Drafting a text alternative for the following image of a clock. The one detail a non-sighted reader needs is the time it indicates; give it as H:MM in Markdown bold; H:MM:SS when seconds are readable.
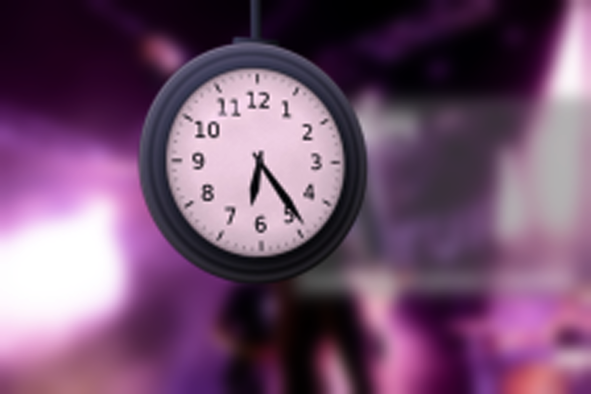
**6:24**
